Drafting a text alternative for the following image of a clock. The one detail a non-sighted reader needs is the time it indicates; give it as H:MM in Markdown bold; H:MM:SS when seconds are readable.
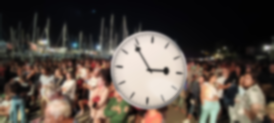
**2:54**
